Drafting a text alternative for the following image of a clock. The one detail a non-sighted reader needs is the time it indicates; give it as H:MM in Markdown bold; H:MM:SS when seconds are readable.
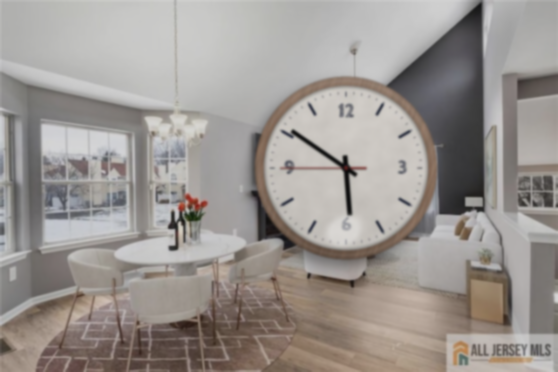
**5:50:45**
